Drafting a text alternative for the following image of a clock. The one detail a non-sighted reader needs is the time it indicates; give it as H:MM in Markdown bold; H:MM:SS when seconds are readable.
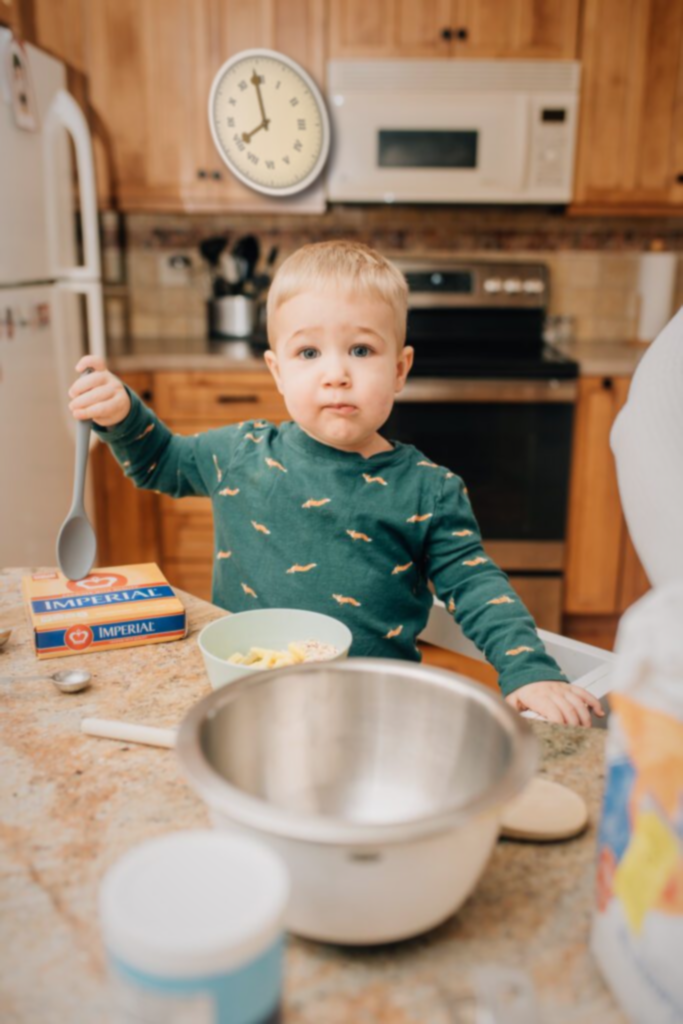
**7:59**
